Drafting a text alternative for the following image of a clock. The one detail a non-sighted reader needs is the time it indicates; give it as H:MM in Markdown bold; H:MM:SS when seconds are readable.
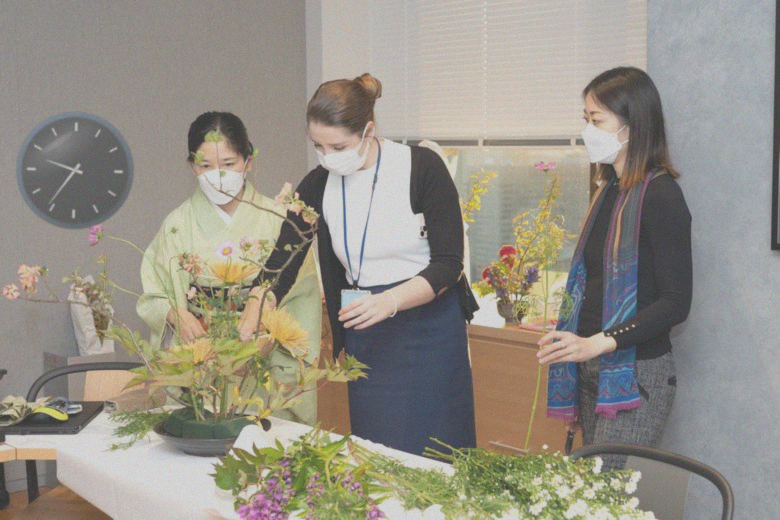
**9:36**
